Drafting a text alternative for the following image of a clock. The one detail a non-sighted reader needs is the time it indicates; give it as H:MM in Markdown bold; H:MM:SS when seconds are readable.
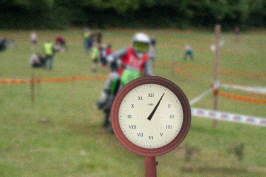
**1:05**
